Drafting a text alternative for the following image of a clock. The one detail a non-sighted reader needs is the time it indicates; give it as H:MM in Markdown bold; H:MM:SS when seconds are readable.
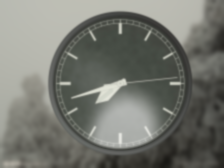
**7:42:14**
